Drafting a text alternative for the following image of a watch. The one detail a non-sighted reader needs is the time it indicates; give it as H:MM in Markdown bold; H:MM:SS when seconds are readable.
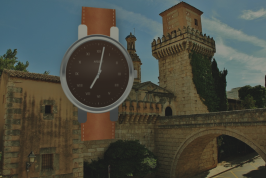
**7:02**
